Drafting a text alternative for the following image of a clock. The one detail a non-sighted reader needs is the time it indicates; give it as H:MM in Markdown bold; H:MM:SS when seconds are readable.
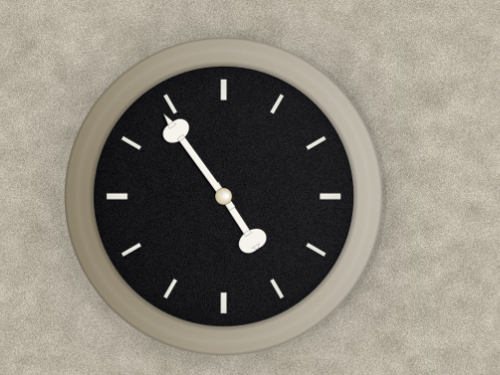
**4:54**
